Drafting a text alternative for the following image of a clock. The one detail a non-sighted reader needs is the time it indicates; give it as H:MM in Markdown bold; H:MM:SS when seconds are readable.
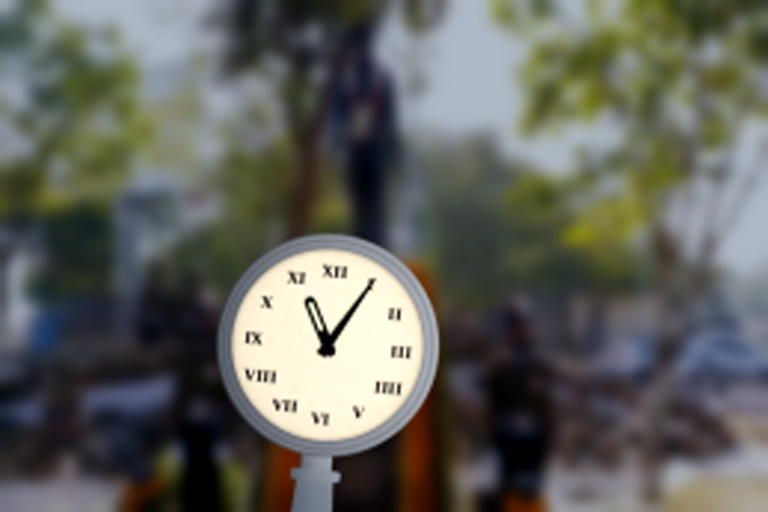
**11:05**
